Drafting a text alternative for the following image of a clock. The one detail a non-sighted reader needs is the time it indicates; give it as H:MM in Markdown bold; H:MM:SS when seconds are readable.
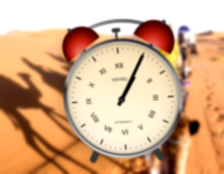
**1:05**
